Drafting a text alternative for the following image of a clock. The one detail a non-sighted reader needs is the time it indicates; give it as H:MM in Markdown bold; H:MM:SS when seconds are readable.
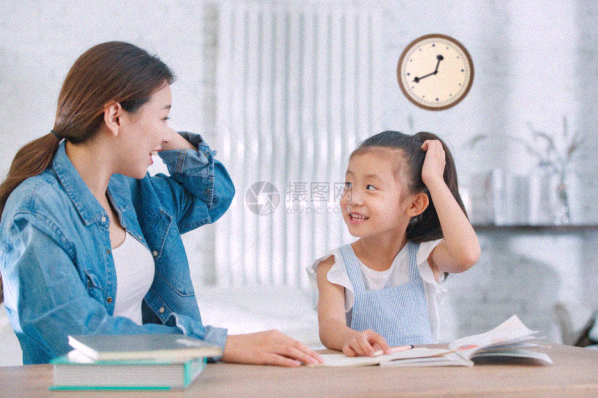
**12:42**
